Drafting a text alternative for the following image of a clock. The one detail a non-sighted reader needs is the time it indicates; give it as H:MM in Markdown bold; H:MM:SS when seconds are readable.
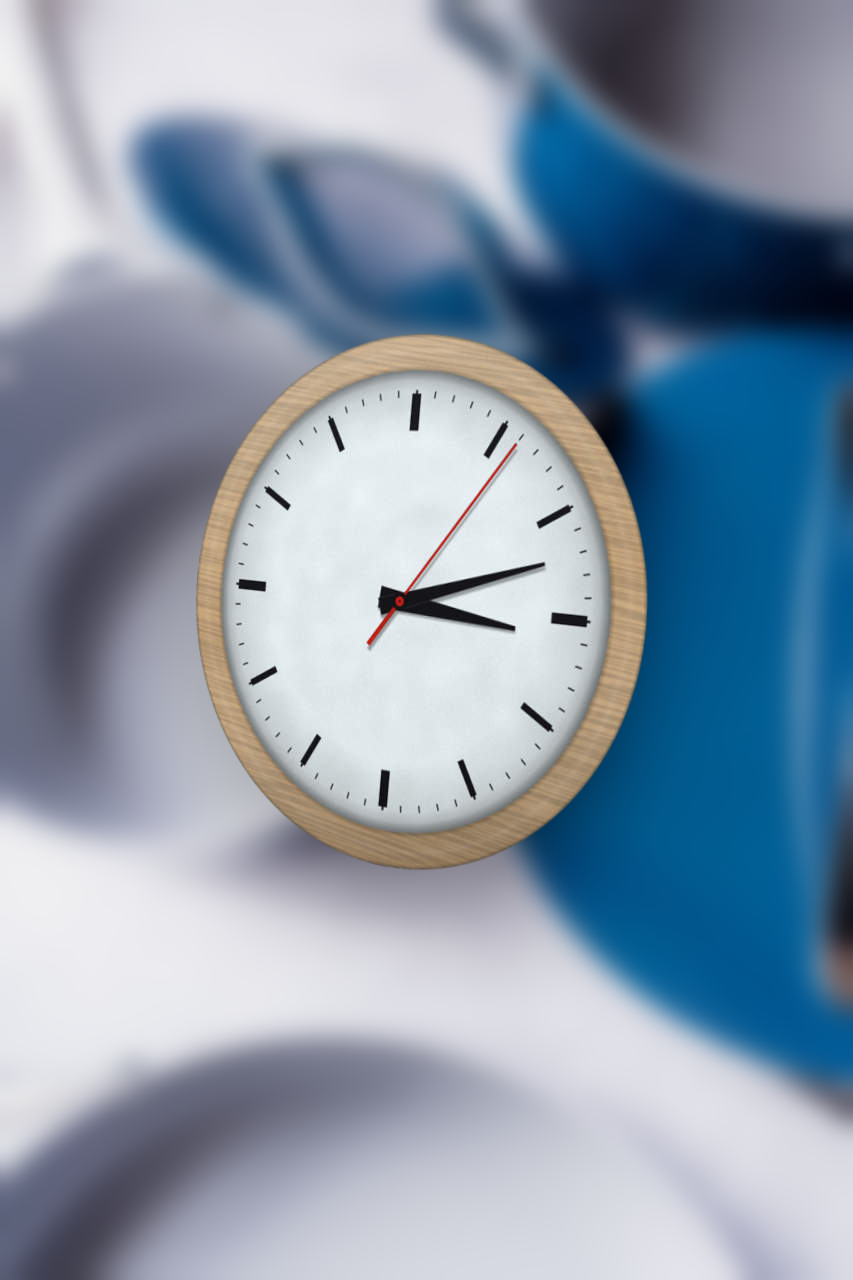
**3:12:06**
